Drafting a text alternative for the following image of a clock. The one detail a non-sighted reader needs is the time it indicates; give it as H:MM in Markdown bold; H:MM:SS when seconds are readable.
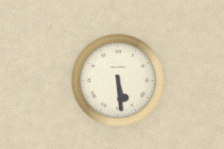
**5:29**
